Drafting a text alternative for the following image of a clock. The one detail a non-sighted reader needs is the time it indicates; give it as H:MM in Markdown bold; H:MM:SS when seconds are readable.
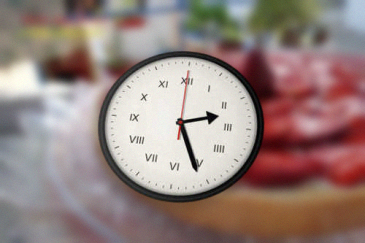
**2:26:00**
